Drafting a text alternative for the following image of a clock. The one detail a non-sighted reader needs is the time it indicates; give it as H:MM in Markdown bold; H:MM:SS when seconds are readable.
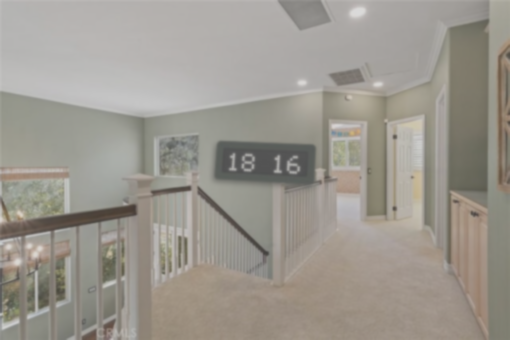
**18:16**
